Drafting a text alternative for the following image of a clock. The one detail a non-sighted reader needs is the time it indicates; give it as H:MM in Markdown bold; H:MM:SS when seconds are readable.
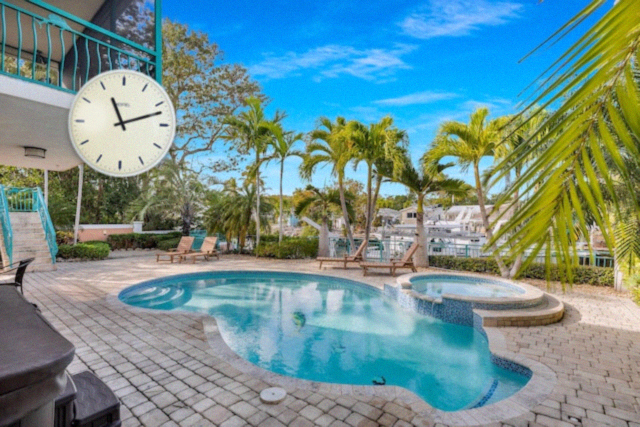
**11:12**
